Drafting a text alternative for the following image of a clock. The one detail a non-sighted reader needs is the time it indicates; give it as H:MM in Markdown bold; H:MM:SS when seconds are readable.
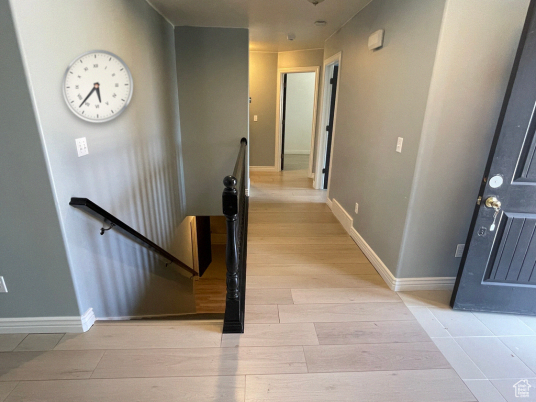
**5:37**
